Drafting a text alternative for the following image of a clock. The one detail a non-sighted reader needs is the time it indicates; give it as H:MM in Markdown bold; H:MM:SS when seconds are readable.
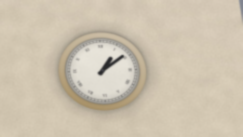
**1:09**
